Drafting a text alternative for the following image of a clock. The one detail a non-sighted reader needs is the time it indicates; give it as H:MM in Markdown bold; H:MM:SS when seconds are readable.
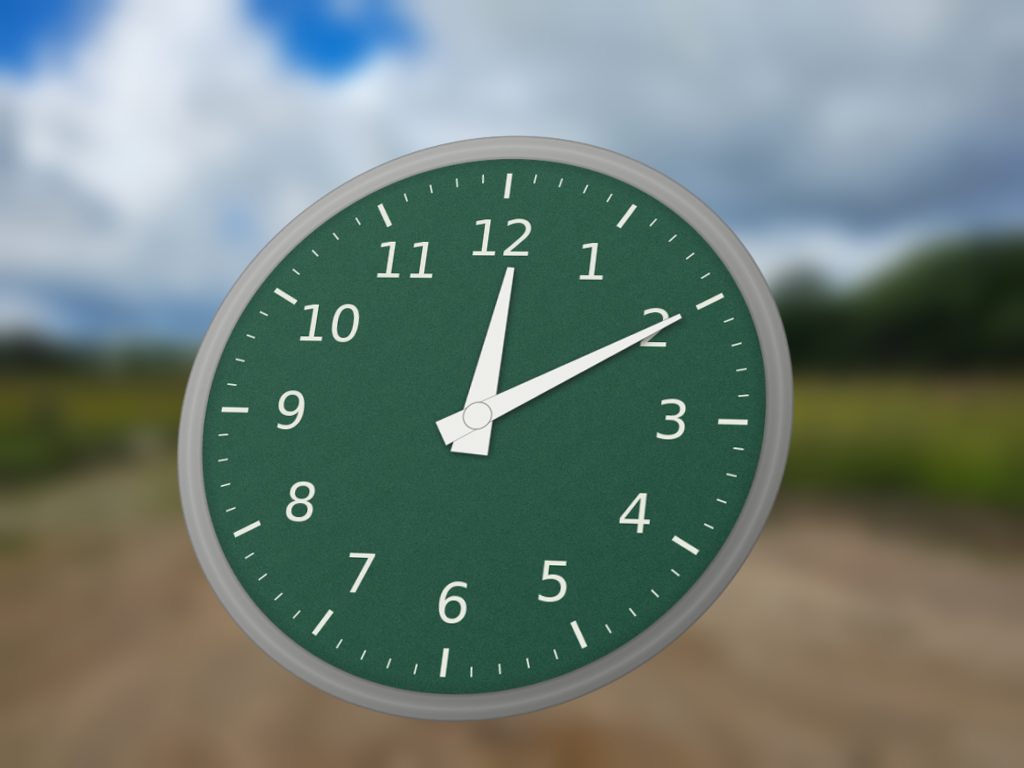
**12:10**
